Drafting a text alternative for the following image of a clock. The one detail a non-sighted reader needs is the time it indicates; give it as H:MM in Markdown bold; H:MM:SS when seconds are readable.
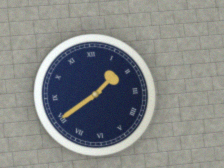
**1:40**
